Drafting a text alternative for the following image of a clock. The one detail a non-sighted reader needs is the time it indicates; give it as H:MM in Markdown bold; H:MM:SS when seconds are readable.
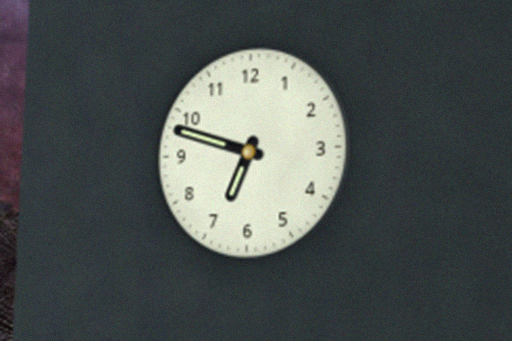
**6:48**
